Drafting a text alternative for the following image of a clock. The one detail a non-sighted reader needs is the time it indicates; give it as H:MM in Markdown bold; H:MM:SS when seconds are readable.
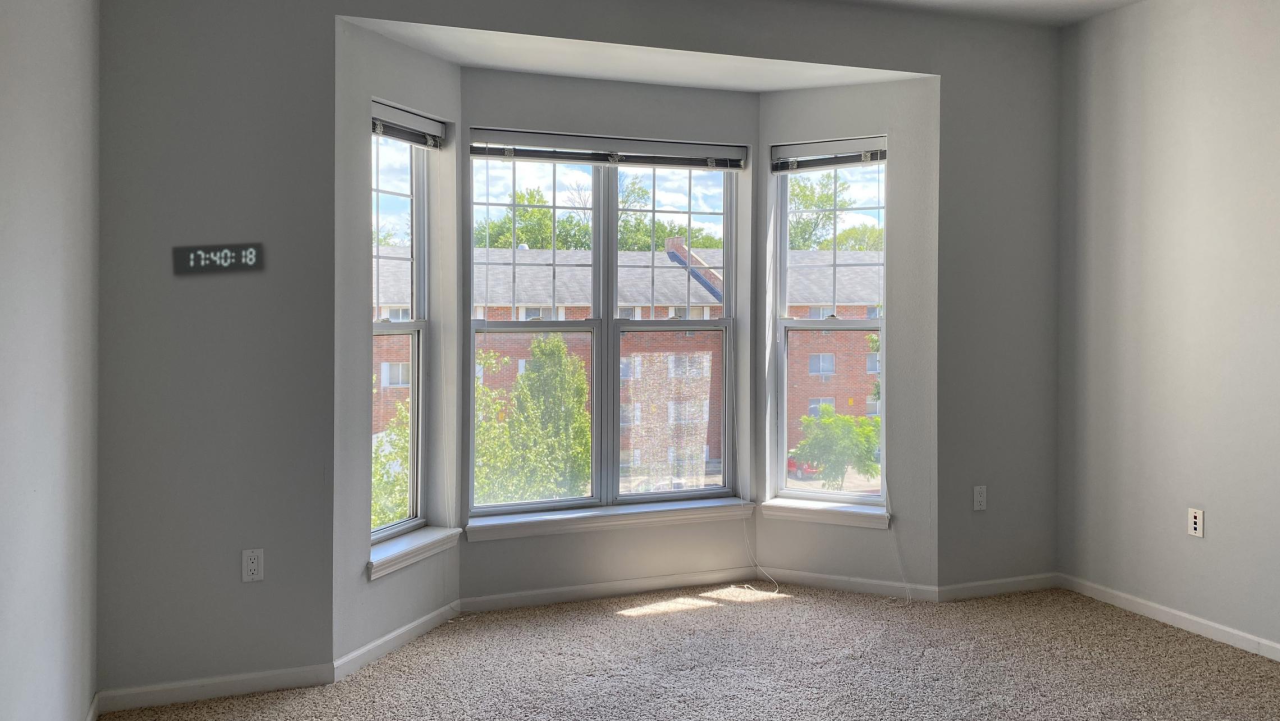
**17:40:18**
